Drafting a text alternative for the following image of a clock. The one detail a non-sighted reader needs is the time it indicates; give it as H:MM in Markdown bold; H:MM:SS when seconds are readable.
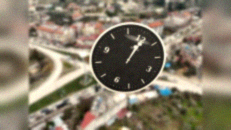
**12:01**
